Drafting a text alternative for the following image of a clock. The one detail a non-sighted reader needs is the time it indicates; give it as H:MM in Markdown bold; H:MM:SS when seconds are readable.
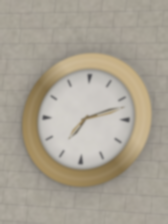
**7:12**
